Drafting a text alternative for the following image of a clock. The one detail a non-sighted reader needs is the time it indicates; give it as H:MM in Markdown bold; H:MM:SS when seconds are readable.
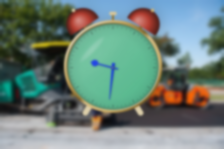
**9:31**
